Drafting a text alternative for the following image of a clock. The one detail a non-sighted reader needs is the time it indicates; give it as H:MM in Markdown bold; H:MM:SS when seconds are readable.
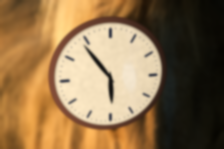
**5:54**
